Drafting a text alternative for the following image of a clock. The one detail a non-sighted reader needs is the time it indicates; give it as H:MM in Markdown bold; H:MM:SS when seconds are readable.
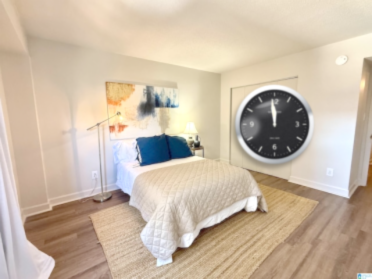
**11:59**
